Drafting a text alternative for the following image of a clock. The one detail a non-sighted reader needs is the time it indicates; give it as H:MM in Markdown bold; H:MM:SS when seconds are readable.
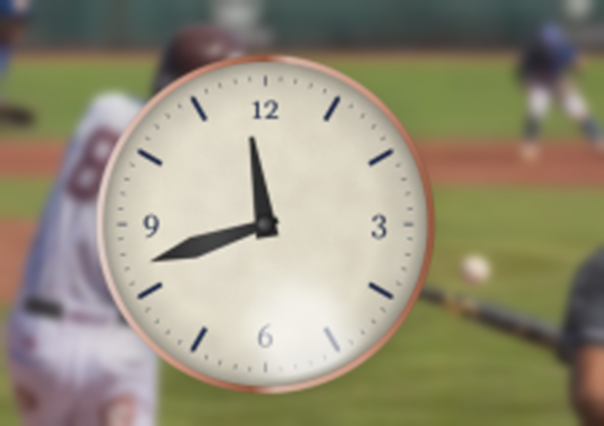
**11:42**
